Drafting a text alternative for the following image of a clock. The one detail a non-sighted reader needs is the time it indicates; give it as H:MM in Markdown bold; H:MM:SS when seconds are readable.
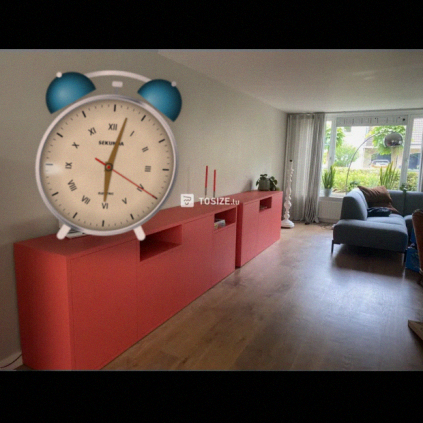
**6:02:20**
